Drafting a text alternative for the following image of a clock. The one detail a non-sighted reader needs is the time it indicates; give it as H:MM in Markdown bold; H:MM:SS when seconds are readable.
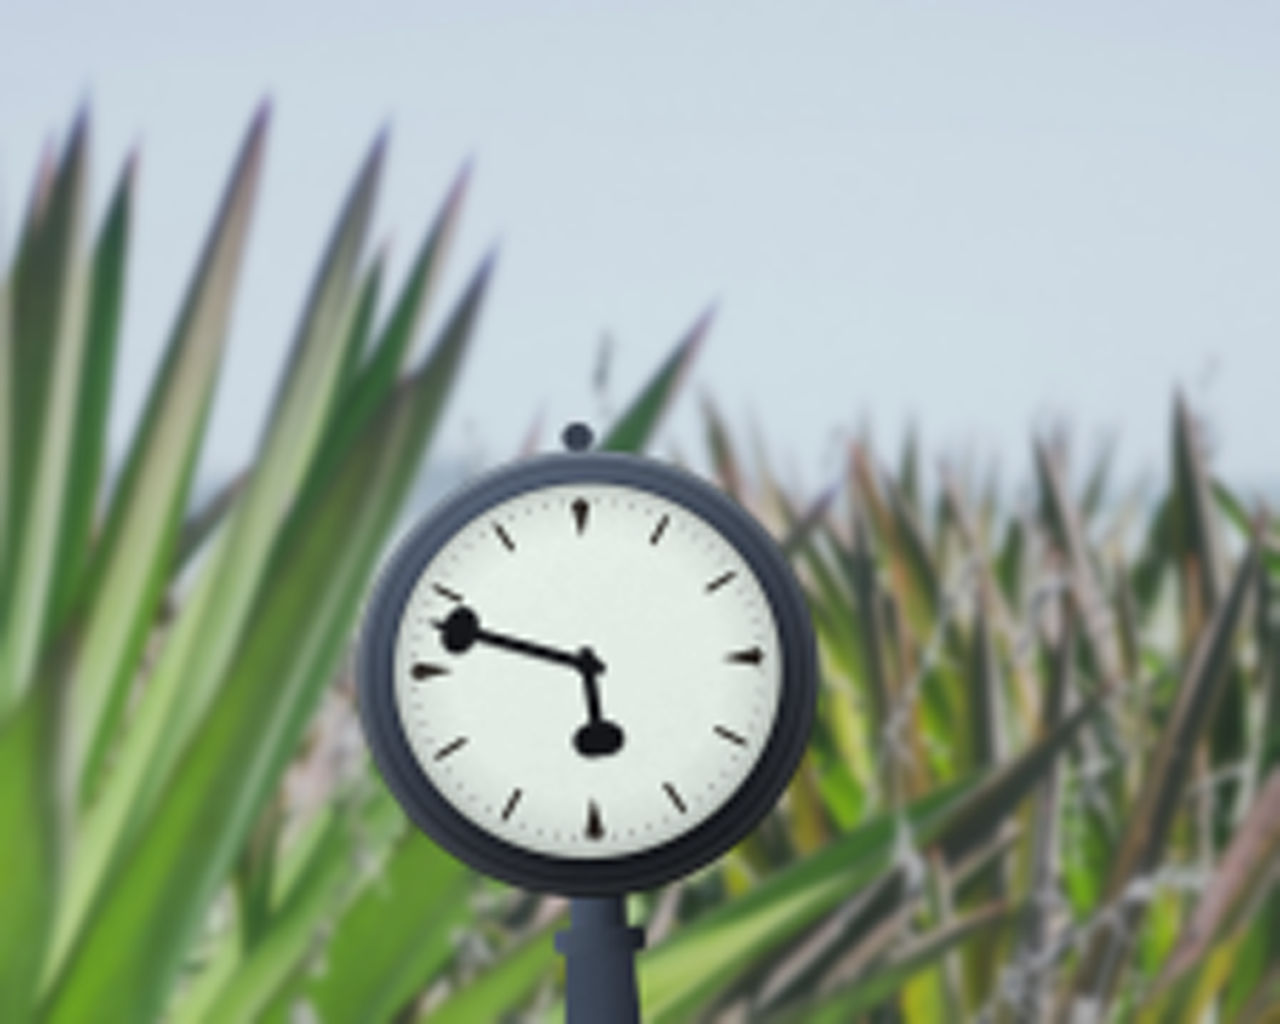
**5:48**
